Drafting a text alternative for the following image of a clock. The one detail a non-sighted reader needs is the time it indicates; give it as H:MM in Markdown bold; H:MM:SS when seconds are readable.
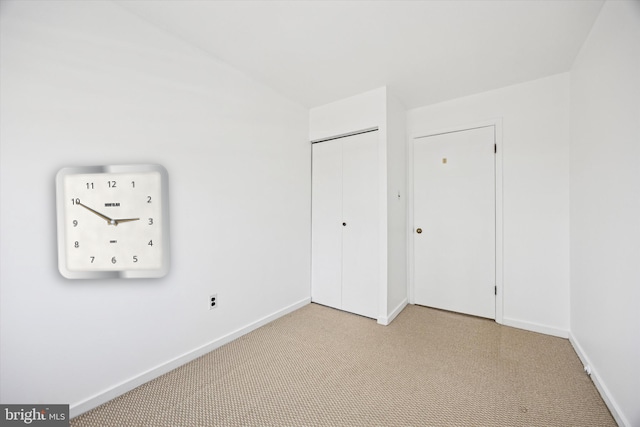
**2:50**
